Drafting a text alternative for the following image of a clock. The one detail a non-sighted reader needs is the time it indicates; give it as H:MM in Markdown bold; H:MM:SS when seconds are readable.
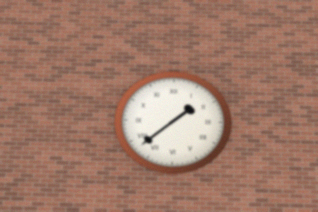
**1:38**
